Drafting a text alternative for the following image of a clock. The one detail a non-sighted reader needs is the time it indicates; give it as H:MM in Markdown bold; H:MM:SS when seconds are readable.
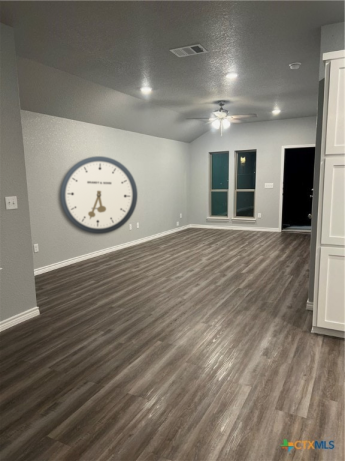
**5:33**
